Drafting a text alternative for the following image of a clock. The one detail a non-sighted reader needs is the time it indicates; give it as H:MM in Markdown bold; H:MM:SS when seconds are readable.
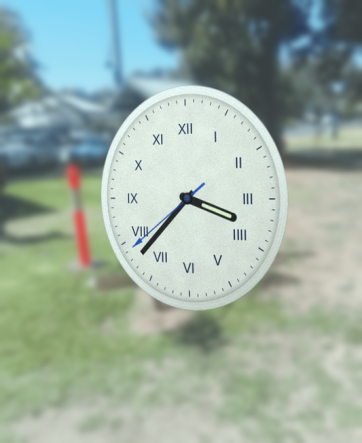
**3:37:39**
